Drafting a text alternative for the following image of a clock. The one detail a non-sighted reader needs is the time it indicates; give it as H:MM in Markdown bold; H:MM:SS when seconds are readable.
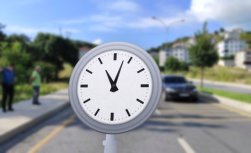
**11:03**
